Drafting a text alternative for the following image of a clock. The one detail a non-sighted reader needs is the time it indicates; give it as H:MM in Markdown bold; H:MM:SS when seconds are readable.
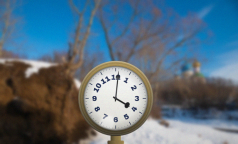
**4:01**
